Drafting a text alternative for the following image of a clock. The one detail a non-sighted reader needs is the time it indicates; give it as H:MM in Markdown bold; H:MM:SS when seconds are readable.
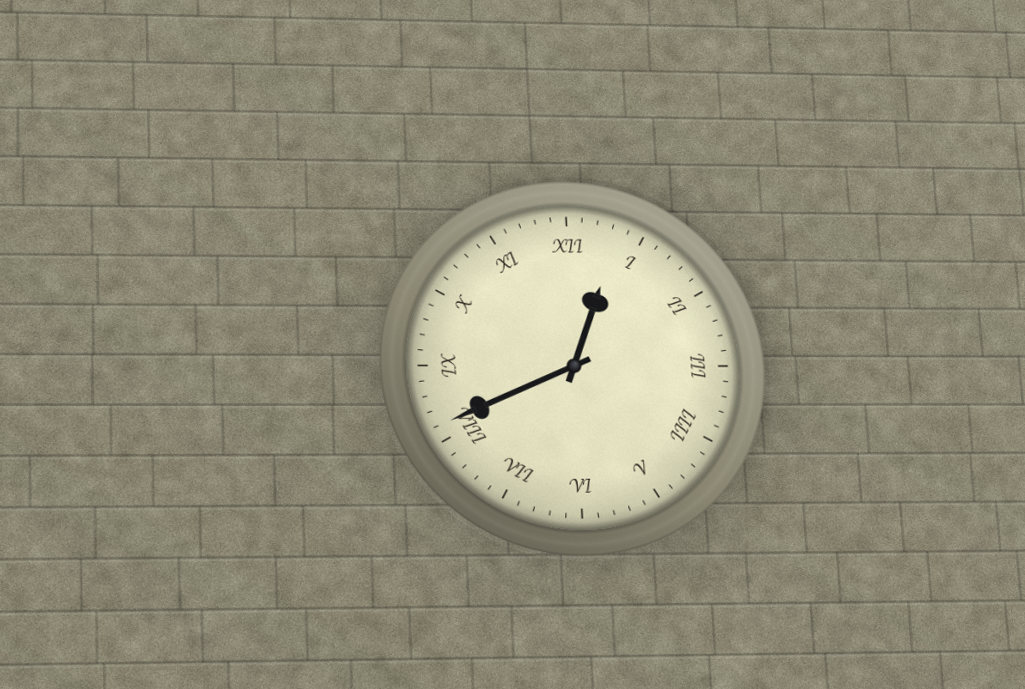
**12:41**
